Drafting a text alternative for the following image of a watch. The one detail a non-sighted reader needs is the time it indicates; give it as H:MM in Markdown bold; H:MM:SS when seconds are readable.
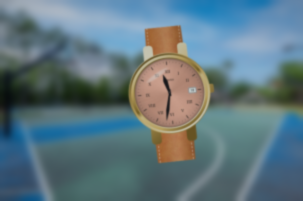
**11:32**
